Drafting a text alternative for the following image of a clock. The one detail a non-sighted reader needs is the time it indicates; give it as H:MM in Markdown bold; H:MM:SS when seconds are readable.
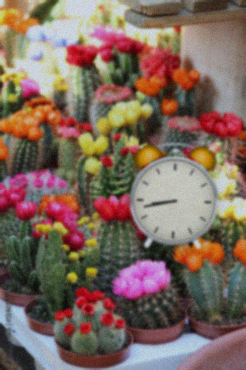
**8:43**
